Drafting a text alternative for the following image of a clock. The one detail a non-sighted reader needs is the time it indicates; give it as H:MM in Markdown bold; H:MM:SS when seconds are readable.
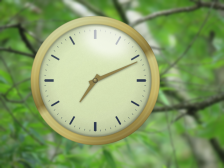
**7:11**
